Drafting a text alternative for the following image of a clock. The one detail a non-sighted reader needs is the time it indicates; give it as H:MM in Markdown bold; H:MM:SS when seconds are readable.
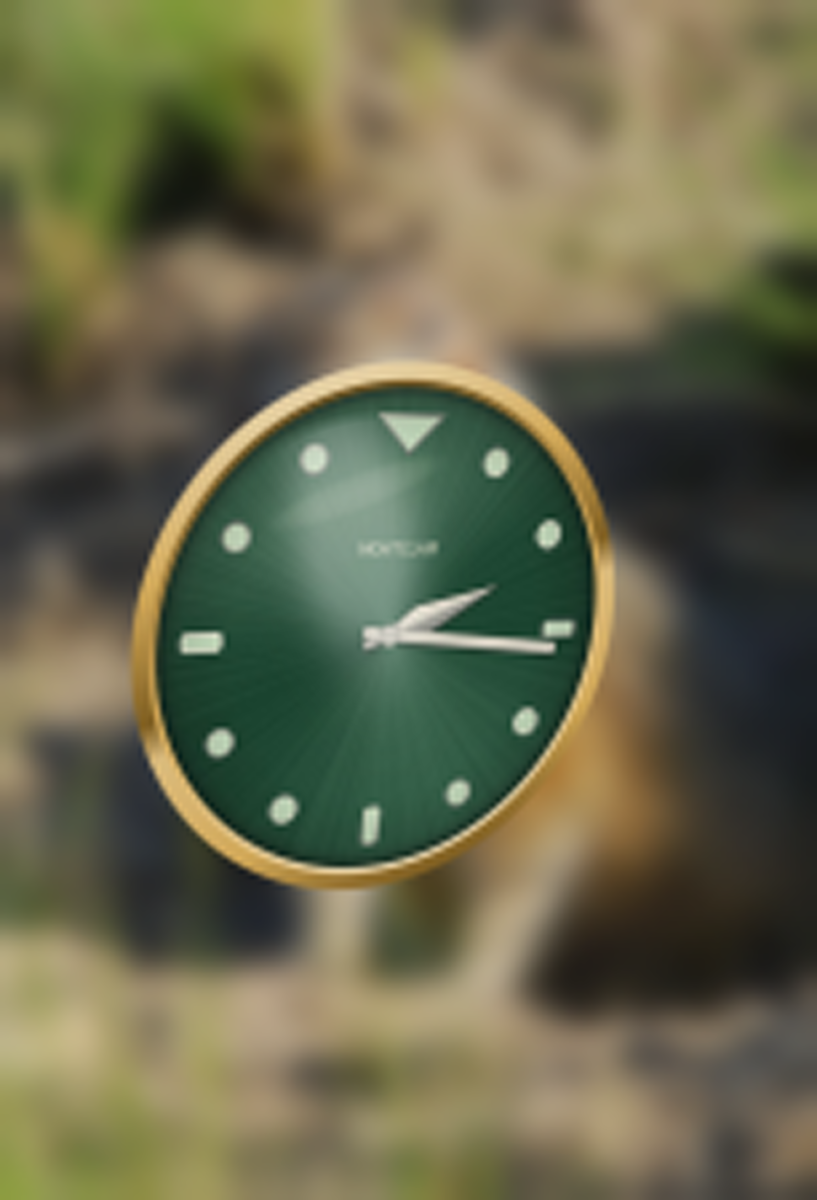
**2:16**
